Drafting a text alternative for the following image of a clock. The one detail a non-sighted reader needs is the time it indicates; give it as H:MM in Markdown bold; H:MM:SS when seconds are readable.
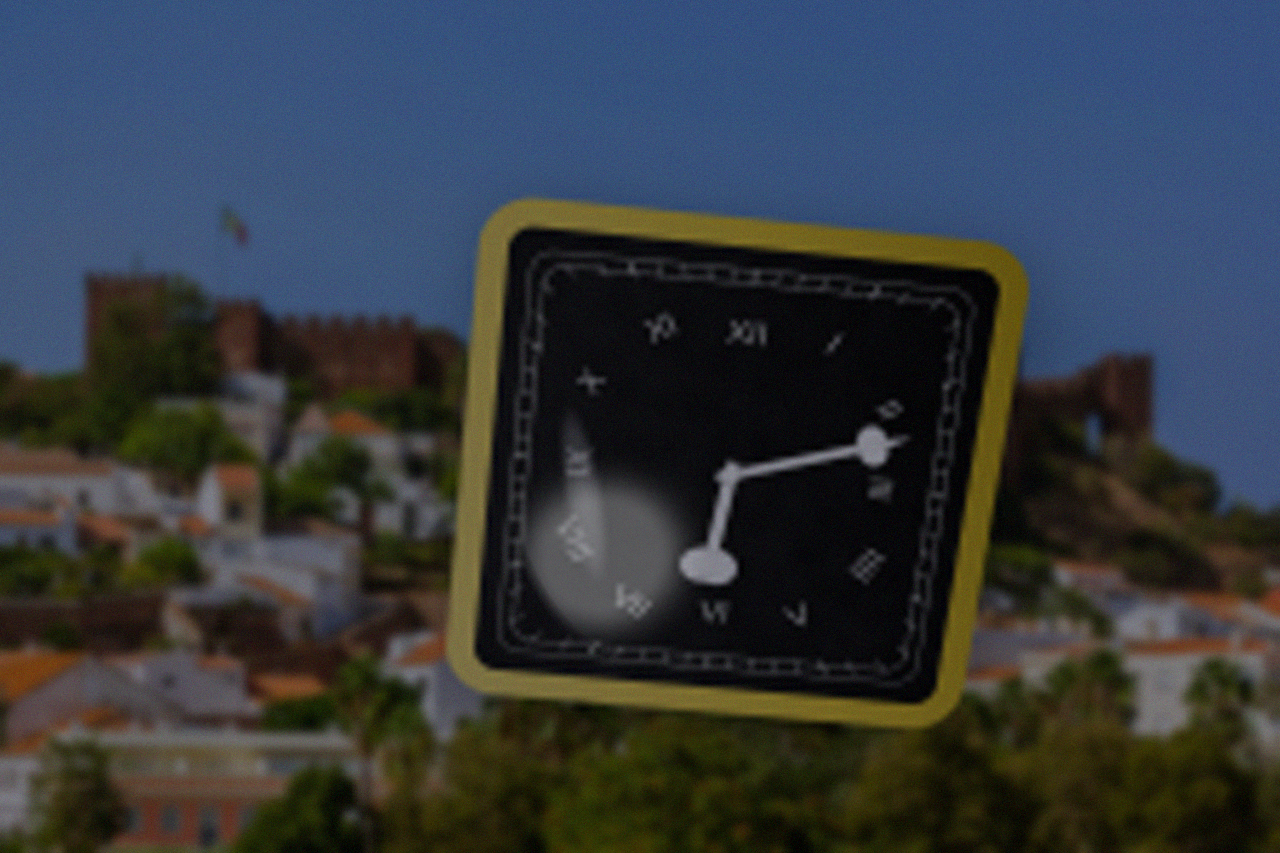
**6:12**
